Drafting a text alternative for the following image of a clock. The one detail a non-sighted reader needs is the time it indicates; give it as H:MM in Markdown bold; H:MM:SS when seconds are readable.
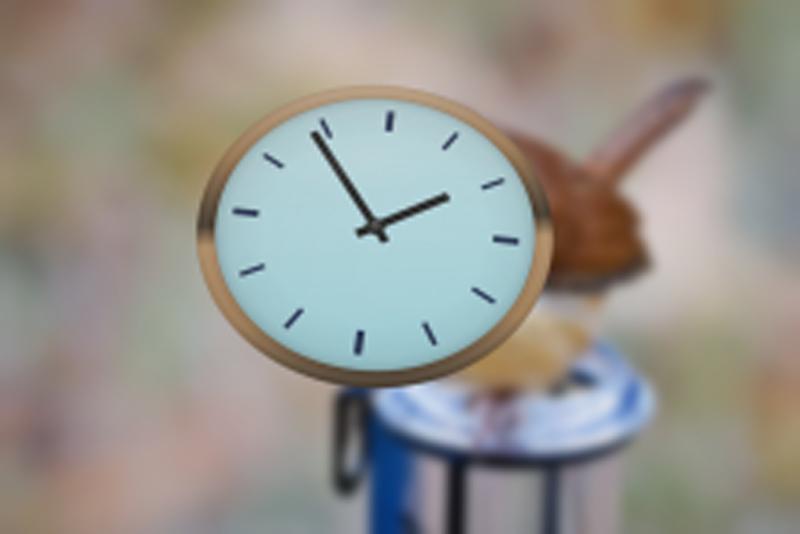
**1:54**
